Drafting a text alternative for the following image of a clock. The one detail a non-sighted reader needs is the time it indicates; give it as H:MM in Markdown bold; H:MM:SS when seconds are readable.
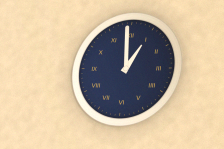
**12:59**
